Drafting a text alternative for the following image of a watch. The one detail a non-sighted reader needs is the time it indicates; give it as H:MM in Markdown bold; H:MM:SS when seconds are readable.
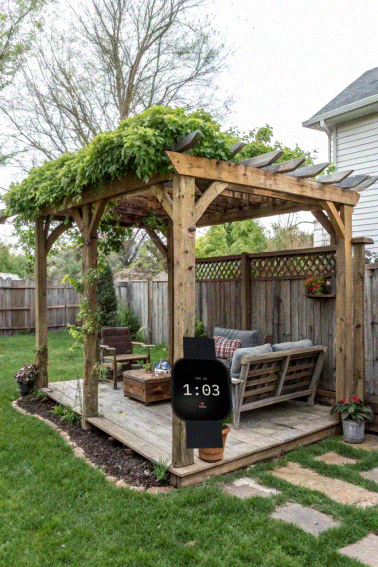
**1:03**
